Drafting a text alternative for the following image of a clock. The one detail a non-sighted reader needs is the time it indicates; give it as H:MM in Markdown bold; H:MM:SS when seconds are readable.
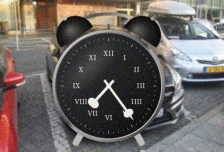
**7:24**
